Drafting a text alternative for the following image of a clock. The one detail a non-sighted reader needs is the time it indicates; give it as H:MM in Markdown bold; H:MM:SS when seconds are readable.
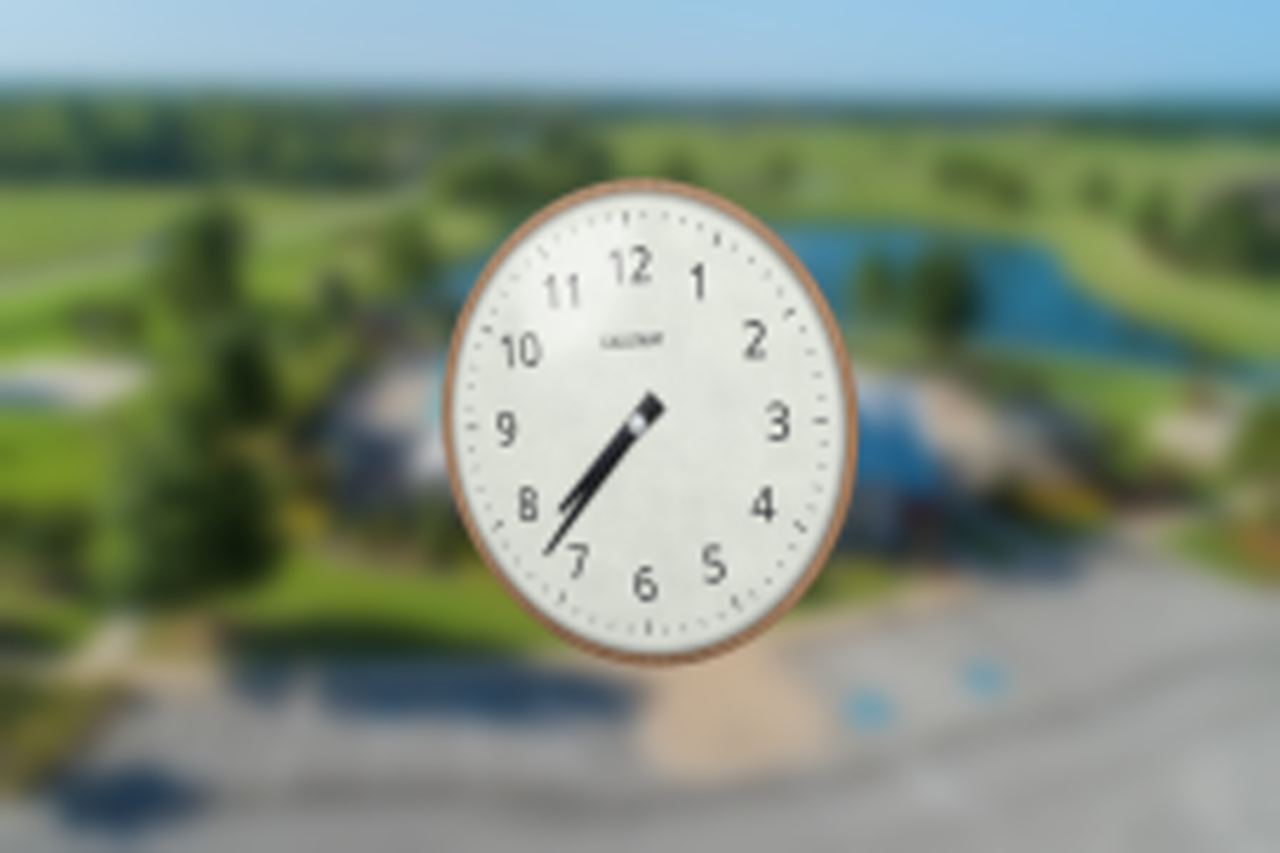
**7:37**
